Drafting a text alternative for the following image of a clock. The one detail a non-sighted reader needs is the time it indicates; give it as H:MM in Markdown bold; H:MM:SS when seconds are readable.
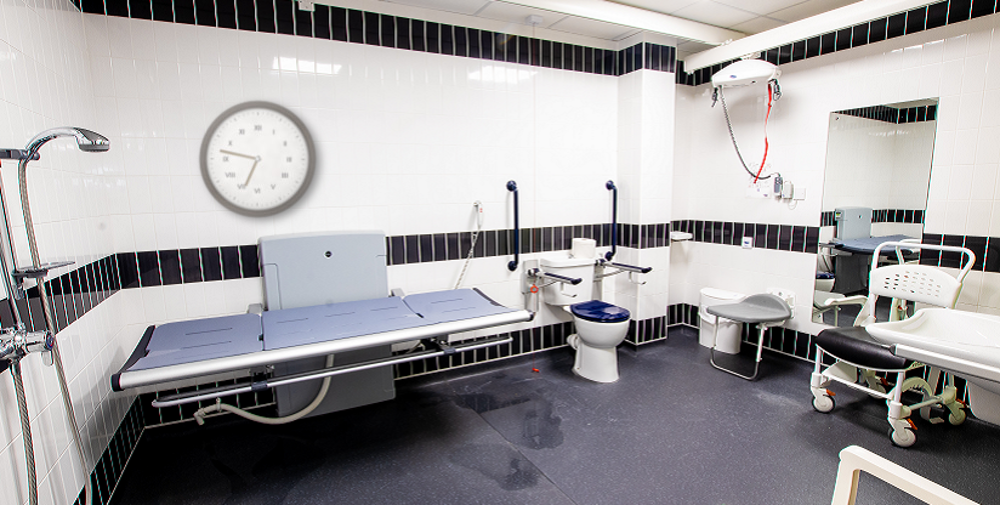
**6:47**
